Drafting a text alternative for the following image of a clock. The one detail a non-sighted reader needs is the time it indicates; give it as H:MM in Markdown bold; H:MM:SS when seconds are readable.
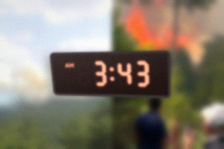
**3:43**
